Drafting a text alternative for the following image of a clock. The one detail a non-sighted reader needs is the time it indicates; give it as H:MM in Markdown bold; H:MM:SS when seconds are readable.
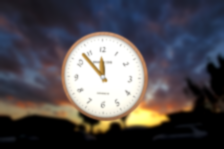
**11:53**
